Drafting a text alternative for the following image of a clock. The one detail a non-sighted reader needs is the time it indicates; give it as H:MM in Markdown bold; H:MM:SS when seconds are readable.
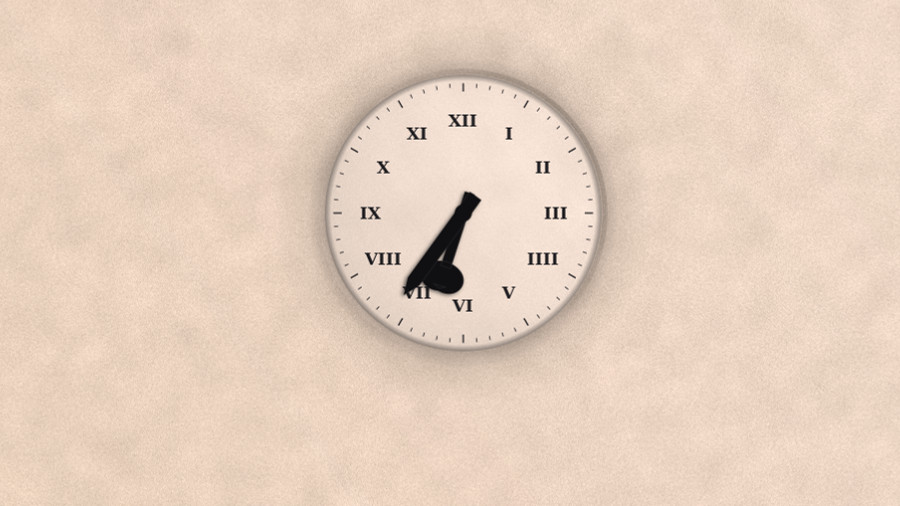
**6:36**
